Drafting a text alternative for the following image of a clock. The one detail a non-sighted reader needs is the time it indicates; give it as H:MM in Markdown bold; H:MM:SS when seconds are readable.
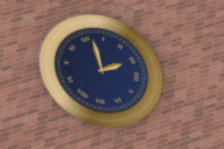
**3:02**
